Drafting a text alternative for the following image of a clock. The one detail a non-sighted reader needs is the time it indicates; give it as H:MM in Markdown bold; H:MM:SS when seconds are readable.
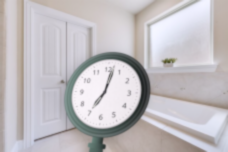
**7:02**
